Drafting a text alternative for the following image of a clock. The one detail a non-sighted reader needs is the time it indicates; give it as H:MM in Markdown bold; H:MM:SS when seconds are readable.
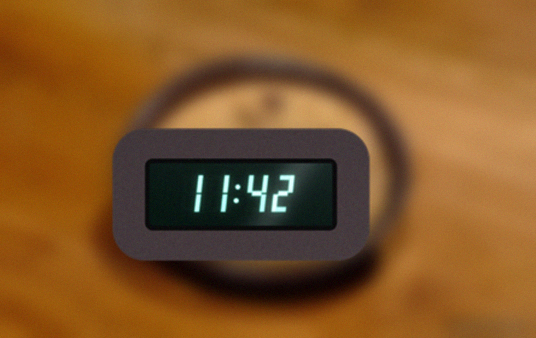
**11:42**
